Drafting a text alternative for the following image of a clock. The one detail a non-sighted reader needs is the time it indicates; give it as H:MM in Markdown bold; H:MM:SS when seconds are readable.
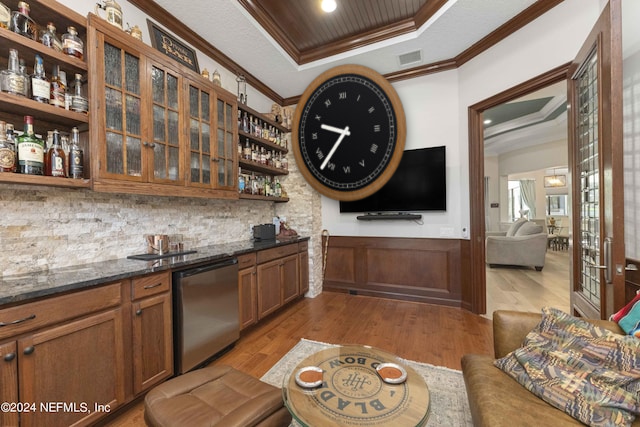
**9:37**
